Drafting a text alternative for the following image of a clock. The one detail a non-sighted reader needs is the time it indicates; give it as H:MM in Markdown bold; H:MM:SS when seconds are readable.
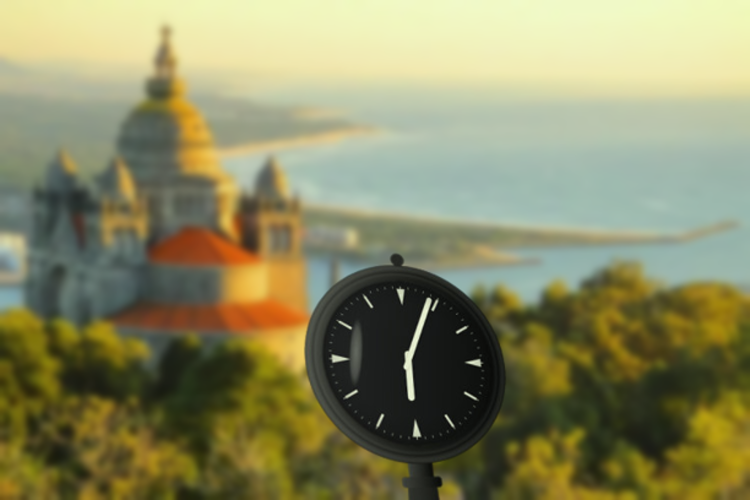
**6:04**
